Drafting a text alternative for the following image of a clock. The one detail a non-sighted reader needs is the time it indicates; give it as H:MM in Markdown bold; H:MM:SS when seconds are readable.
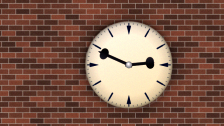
**2:49**
